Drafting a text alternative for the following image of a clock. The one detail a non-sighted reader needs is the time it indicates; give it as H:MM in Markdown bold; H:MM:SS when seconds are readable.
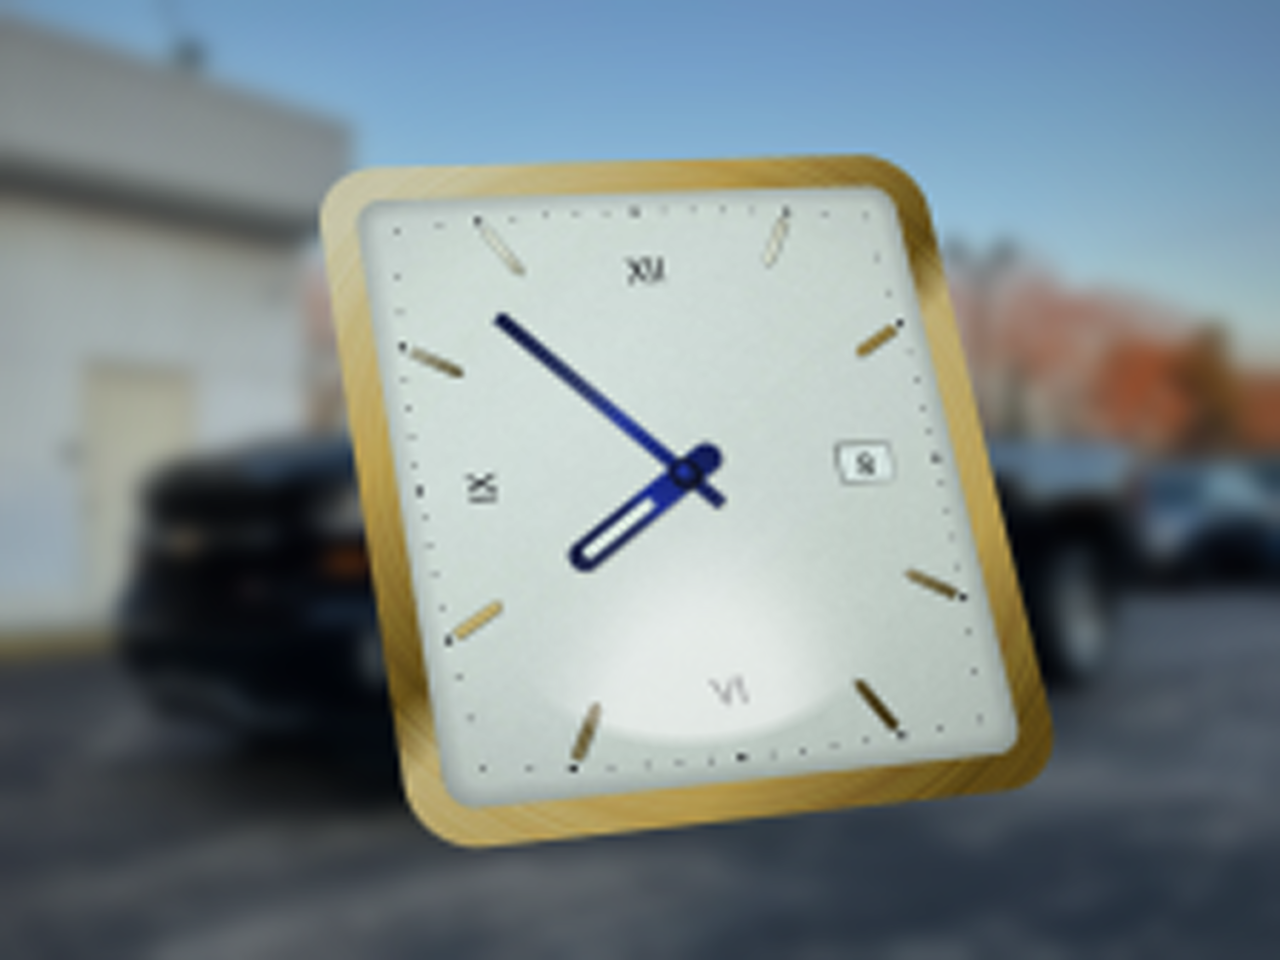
**7:53**
